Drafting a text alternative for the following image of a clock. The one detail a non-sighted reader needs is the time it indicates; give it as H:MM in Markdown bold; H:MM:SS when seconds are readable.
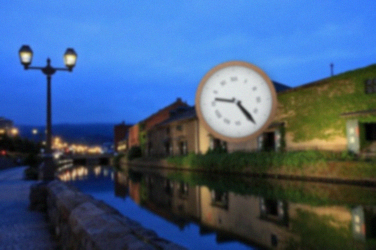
**9:24**
